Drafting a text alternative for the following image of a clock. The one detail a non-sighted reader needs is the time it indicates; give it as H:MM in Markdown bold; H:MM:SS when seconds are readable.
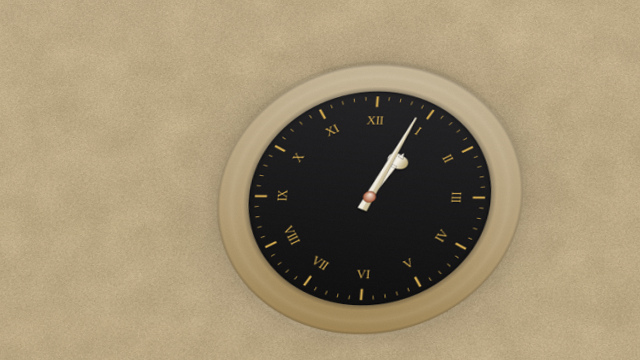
**1:04**
